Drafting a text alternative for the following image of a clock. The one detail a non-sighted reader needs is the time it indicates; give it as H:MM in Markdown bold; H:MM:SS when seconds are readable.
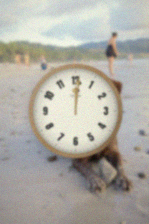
**12:01**
